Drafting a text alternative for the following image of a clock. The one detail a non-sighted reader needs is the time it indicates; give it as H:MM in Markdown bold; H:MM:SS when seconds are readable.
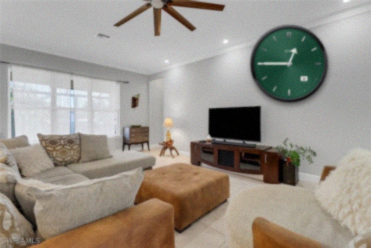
**12:45**
